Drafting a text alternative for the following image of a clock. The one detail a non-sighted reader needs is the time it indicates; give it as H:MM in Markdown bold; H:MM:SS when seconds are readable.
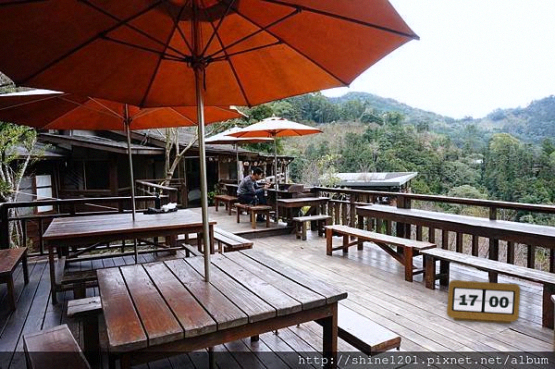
**17:00**
